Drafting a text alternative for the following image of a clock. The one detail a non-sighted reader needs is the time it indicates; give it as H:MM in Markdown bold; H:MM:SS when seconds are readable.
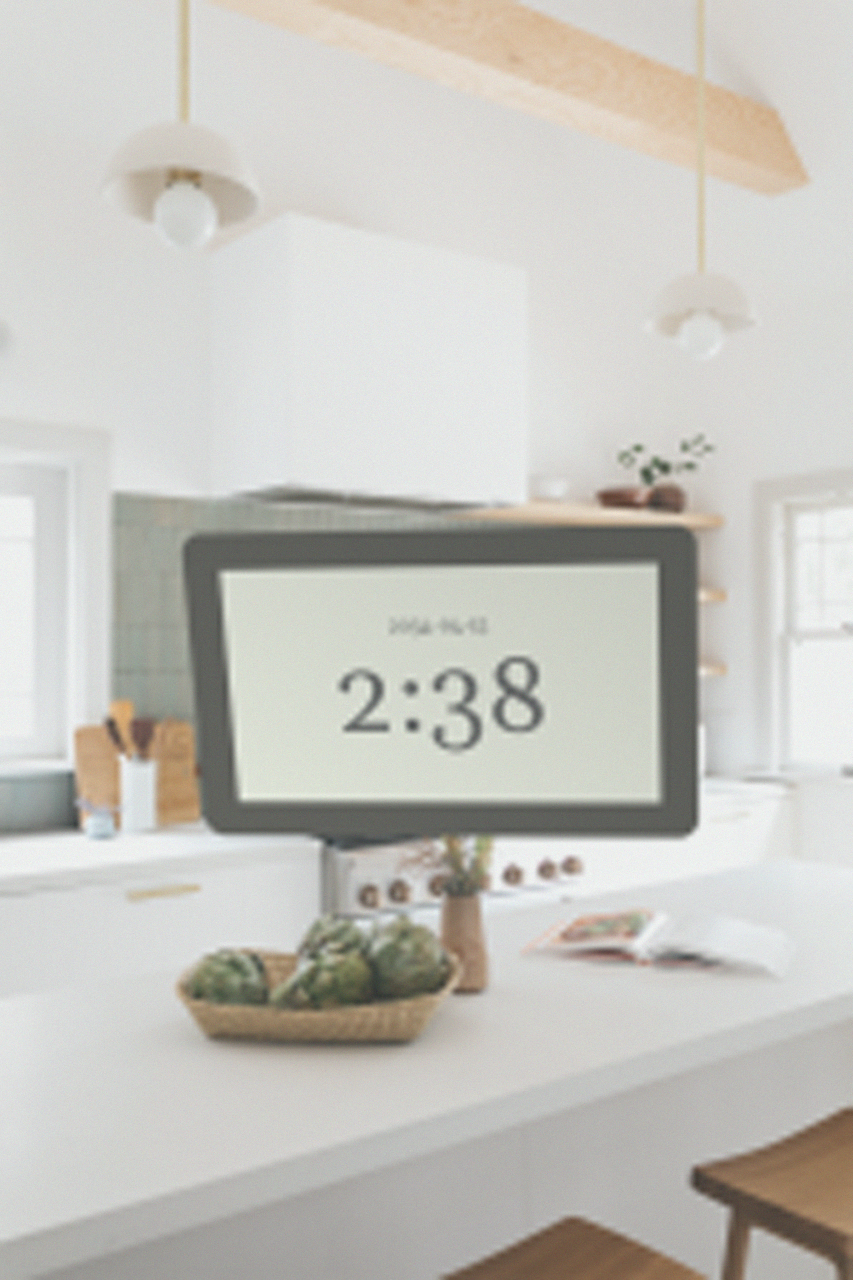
**2:38**
